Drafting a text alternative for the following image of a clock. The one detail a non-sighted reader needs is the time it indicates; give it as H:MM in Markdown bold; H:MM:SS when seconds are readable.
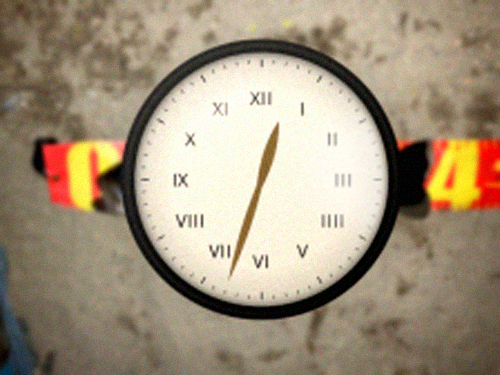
**12:33**
